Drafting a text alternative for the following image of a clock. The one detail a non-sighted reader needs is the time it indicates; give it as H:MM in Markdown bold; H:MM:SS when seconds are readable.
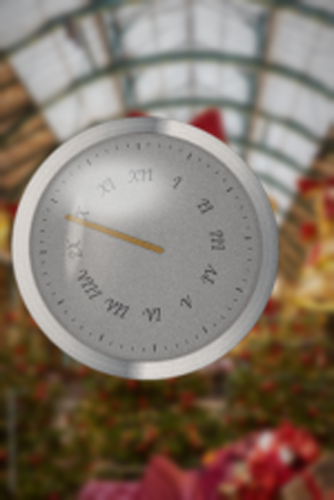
**9:49**
